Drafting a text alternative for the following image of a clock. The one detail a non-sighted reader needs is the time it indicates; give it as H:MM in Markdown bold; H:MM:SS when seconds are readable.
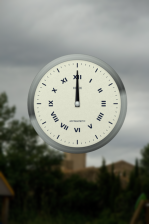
**12:00**
